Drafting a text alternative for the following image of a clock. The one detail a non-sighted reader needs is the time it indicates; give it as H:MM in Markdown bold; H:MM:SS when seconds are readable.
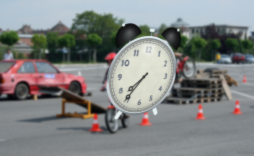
**7:36**
